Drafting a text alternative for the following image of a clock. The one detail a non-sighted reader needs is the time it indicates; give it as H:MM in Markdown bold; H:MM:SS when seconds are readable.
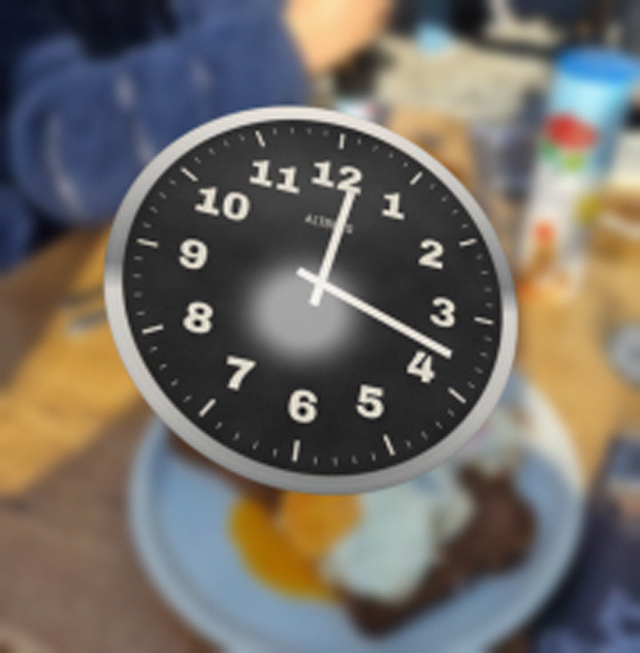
**12:18**
